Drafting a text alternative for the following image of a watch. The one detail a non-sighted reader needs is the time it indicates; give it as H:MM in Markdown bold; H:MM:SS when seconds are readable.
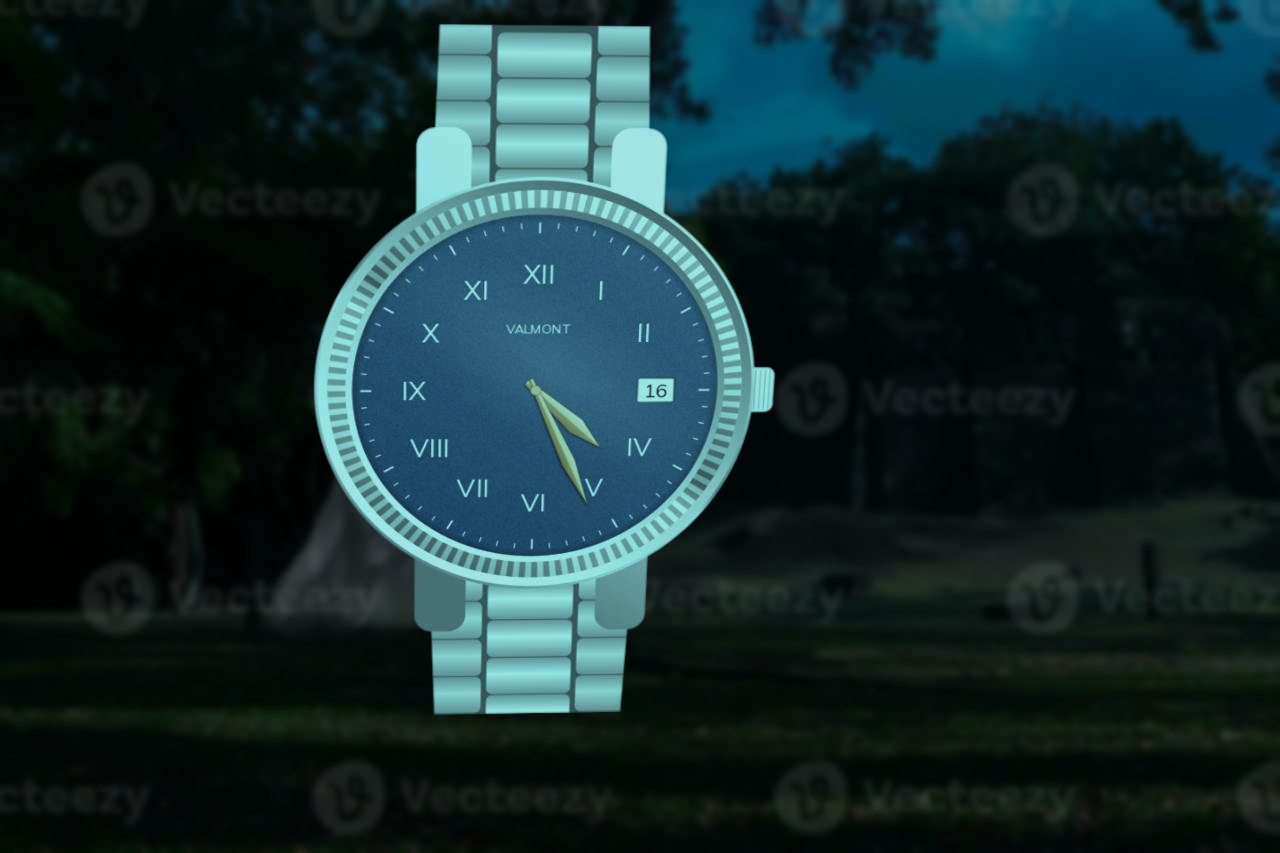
**4:26**
